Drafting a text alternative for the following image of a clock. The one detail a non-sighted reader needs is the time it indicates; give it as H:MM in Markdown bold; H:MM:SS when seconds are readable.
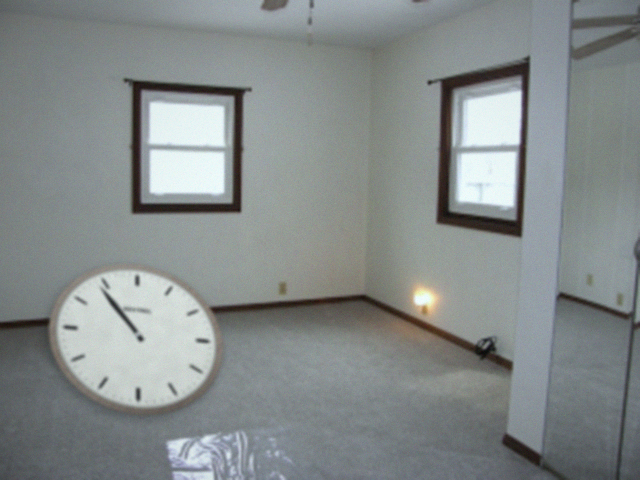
**10:54**
